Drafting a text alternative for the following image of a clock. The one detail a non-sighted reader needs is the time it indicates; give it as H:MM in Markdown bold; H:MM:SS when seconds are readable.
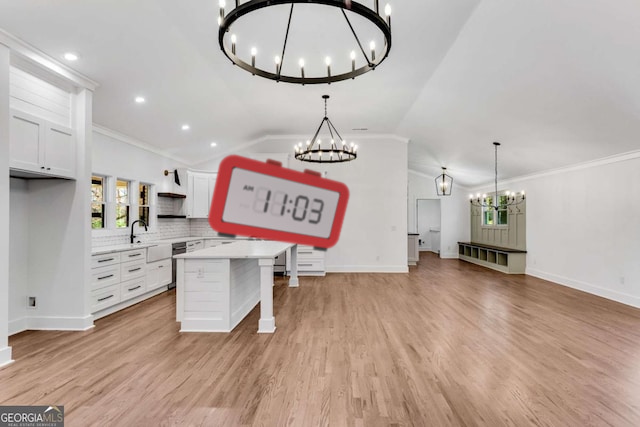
**11:03**
